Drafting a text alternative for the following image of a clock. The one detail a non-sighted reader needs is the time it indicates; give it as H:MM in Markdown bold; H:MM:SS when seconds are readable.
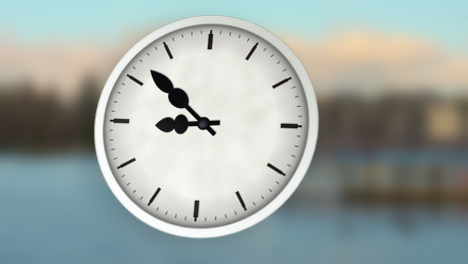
**8:52**
